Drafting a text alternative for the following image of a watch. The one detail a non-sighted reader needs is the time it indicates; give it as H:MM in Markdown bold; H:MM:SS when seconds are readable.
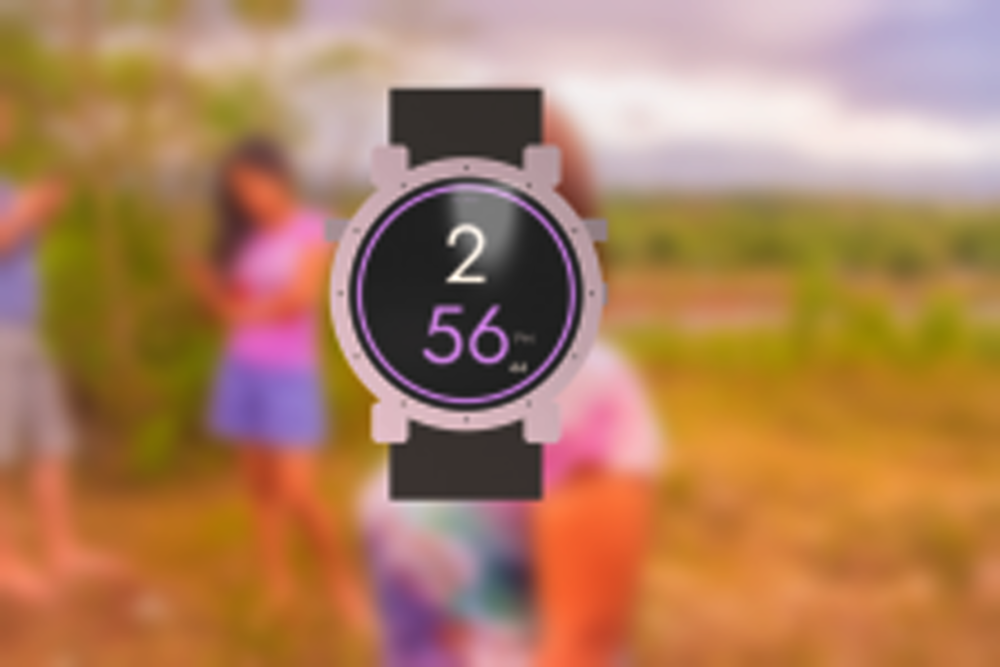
**2:56**
